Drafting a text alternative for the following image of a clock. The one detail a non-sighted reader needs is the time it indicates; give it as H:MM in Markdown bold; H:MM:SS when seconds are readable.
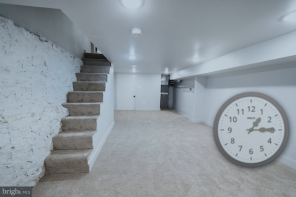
**1:15**
